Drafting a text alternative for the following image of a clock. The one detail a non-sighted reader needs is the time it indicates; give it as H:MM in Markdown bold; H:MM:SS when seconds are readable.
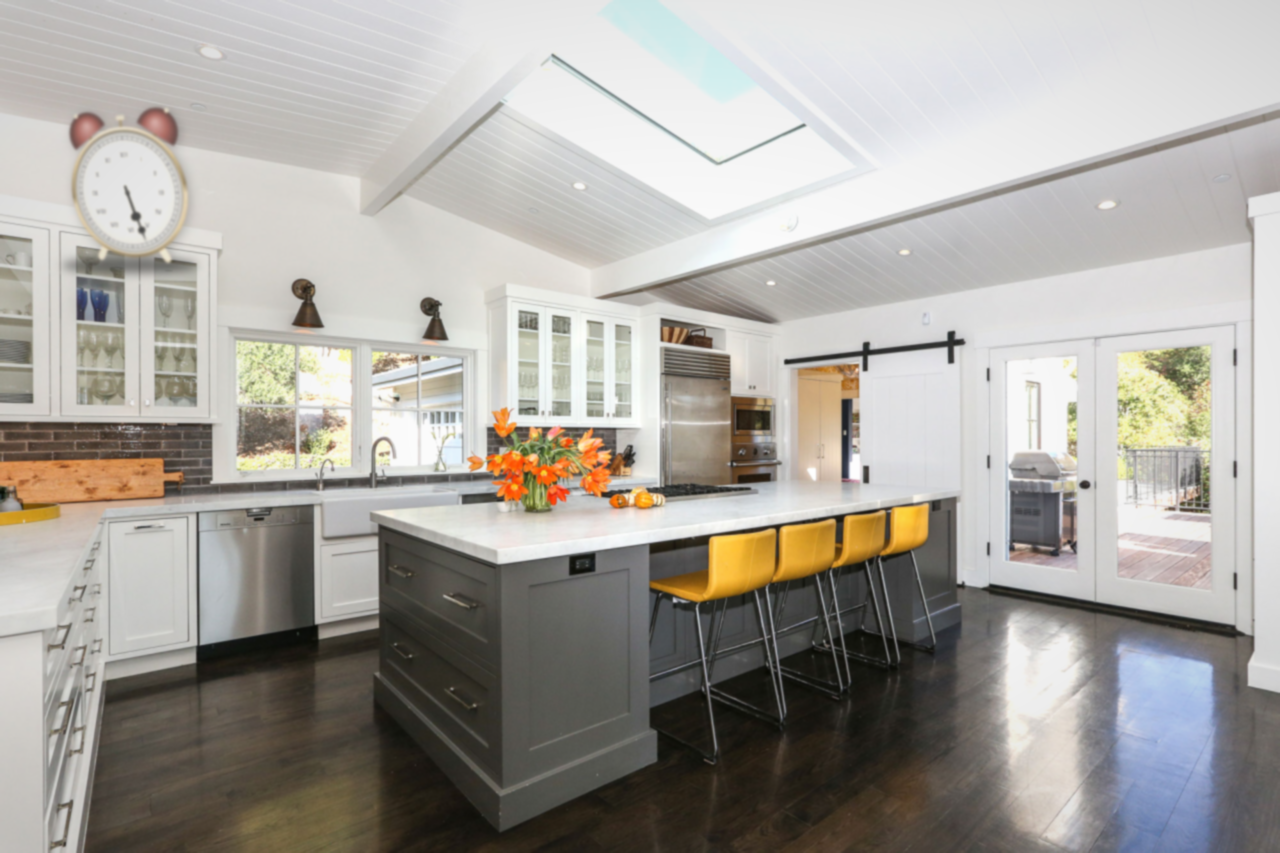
**5:27**
